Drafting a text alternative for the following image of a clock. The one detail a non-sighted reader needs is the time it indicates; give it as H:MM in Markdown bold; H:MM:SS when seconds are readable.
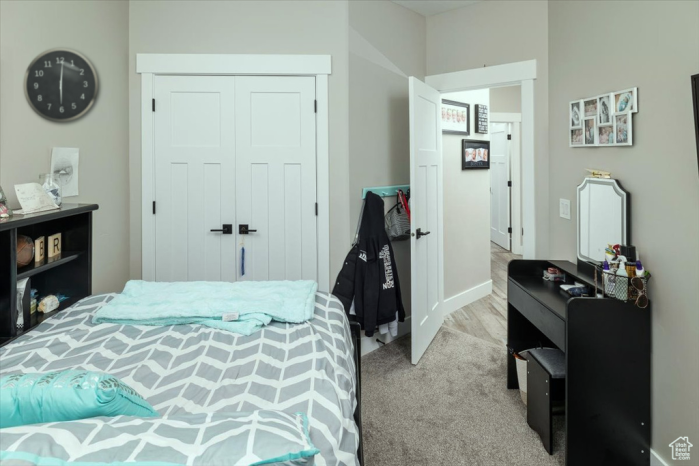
**6:01**
